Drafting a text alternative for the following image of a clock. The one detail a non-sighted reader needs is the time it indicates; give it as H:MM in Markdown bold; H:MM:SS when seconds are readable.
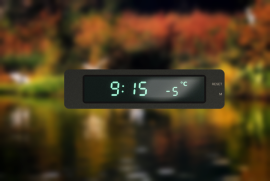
**9:15**
